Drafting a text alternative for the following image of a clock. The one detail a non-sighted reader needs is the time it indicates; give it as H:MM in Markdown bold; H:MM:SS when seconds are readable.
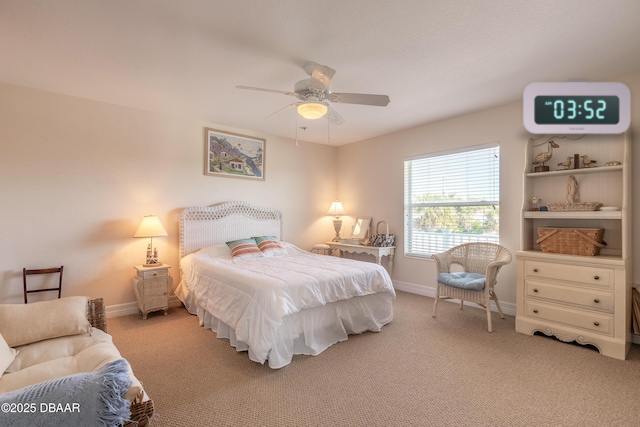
**3:52**
